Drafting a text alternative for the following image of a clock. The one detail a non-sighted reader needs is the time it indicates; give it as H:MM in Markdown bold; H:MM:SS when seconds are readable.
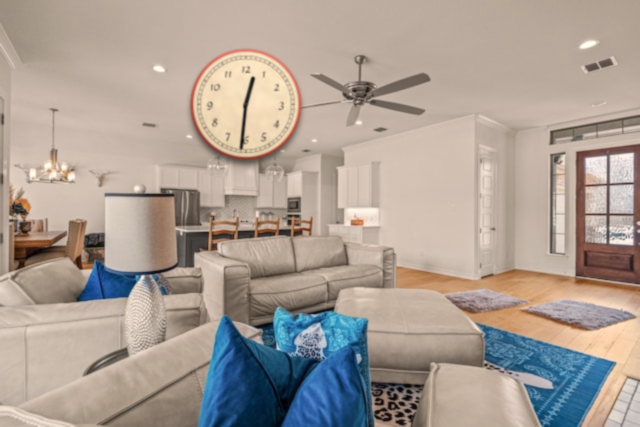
**12:31**
